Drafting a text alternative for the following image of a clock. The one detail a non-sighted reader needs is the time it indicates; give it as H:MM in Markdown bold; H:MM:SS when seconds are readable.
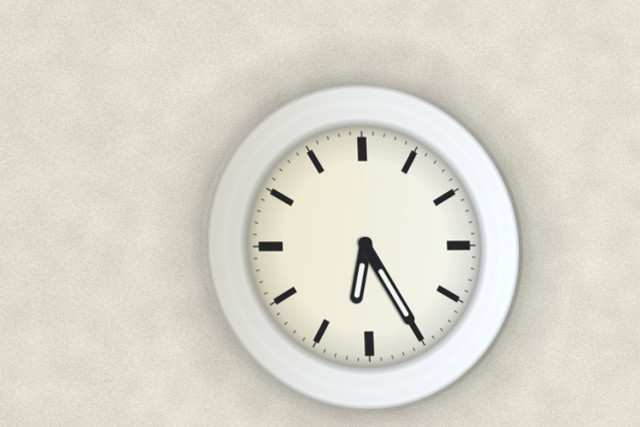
**6:25**
